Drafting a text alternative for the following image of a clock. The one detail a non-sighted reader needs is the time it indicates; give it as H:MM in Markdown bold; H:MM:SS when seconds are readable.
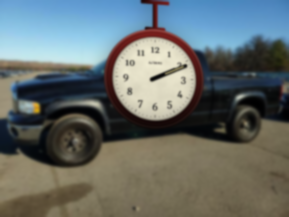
**2:11**
